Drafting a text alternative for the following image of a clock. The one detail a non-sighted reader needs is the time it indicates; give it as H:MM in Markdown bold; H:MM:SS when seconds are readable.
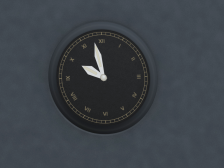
**9:58**
